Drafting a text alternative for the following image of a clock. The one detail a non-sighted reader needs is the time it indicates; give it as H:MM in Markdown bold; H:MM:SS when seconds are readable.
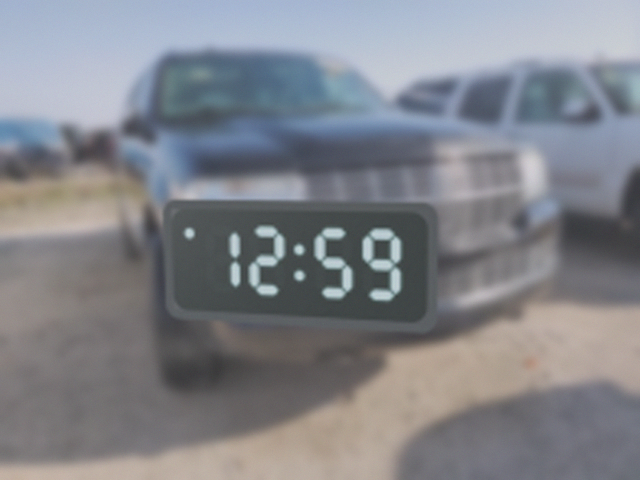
**12:59**
